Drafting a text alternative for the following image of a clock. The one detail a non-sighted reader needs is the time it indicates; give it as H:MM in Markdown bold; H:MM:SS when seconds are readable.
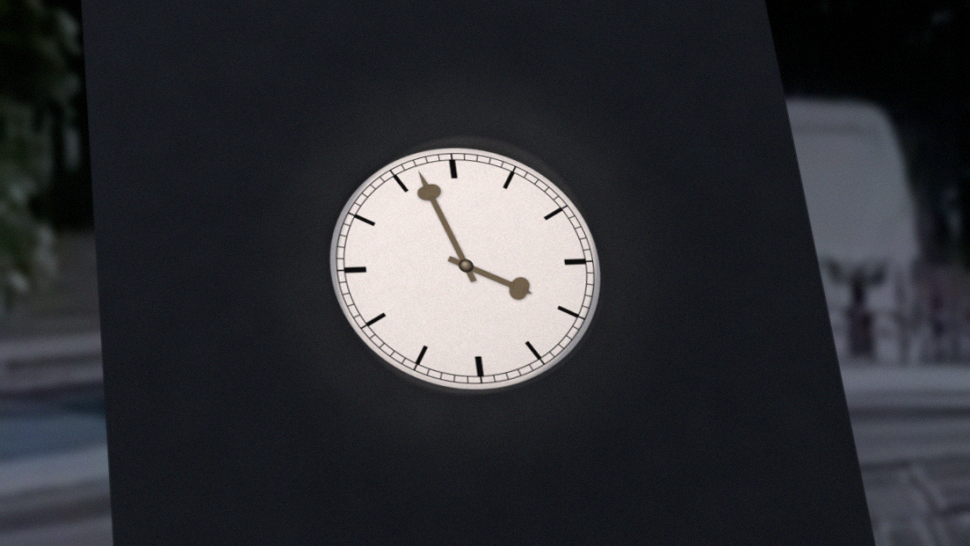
**3:57**
